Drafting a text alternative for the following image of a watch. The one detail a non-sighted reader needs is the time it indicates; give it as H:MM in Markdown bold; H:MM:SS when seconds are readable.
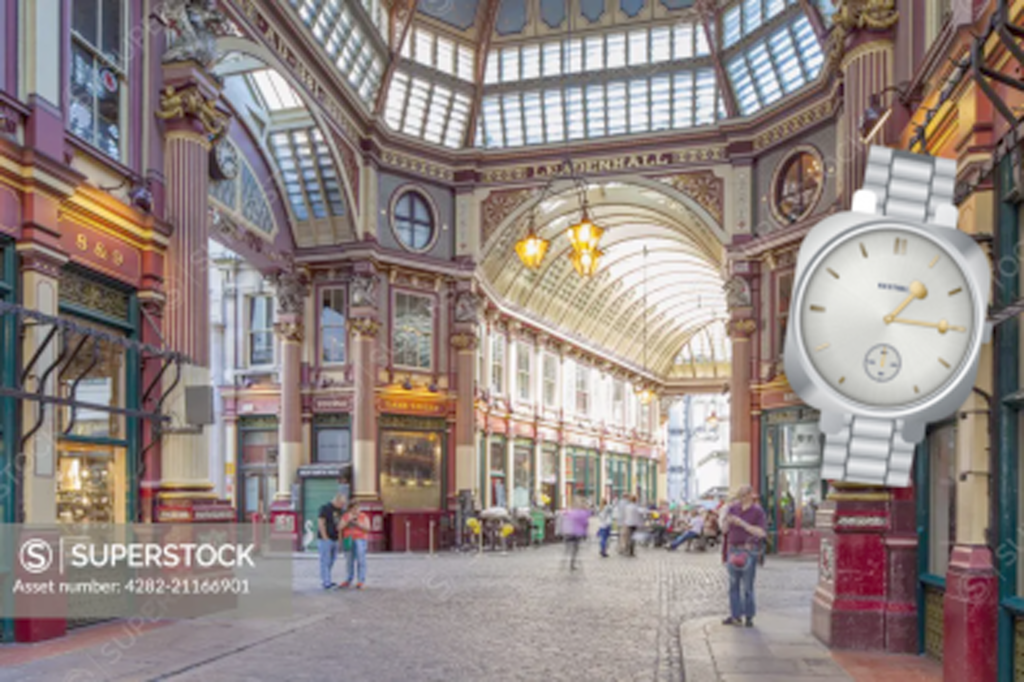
**1:15**
